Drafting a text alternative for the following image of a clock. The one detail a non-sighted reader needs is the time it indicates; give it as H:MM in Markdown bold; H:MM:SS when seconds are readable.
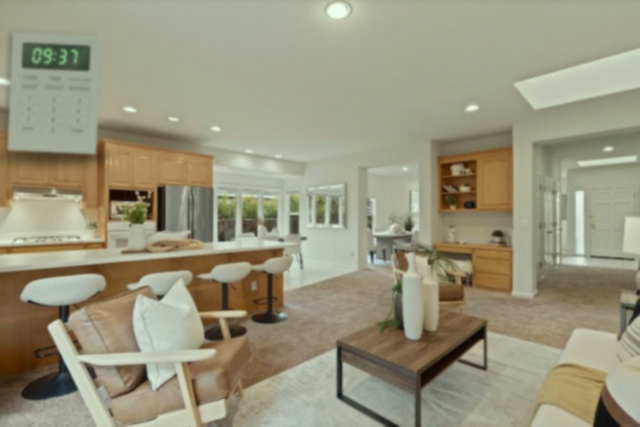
**9:37**
